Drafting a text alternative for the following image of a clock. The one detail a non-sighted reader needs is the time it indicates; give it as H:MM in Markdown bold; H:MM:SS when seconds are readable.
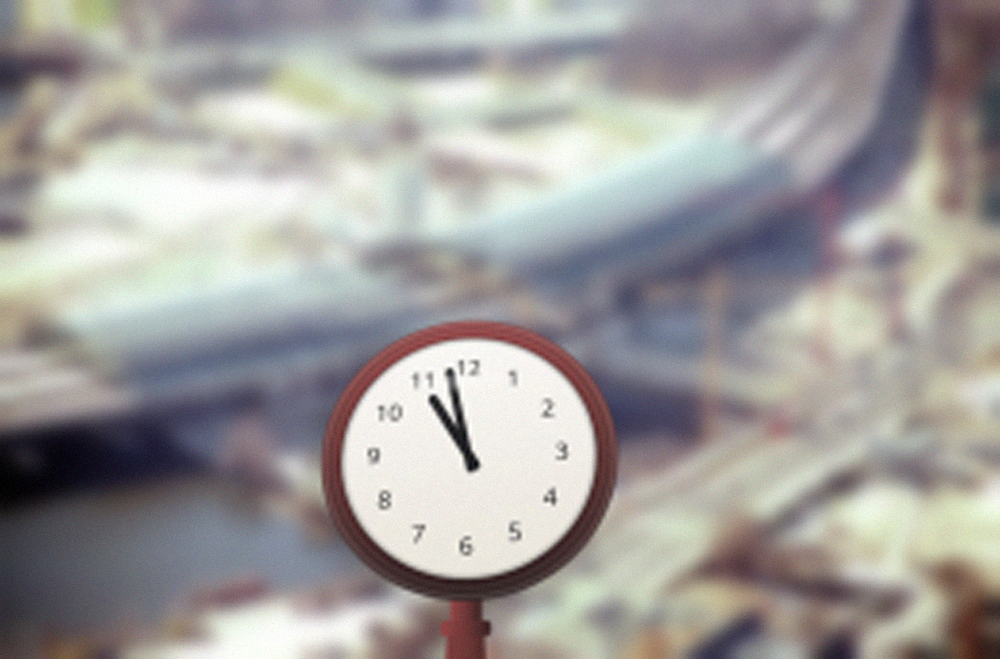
**10:58**
